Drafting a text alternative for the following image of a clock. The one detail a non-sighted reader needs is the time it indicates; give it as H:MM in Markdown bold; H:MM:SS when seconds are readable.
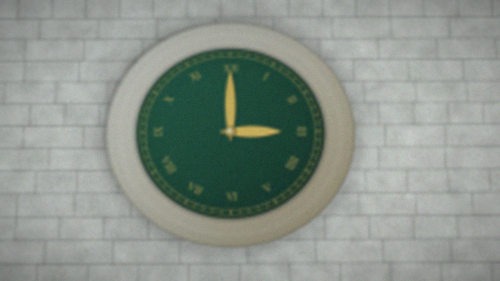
**3:00**
